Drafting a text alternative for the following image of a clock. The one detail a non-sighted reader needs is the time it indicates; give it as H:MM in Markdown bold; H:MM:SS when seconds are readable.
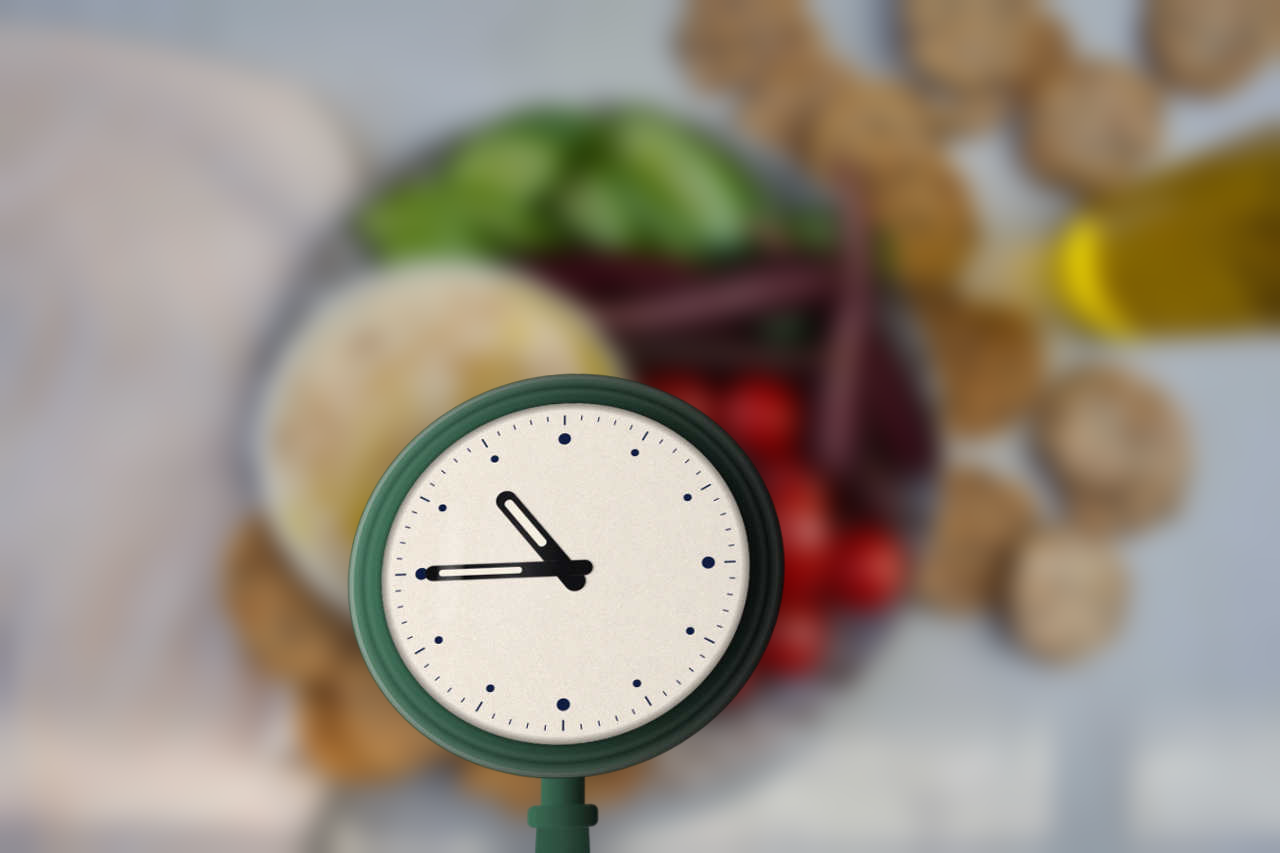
**10:45**
